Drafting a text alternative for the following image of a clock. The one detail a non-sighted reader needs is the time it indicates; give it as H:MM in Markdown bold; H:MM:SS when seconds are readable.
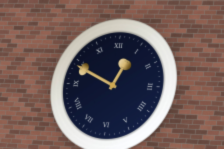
**12:49**
